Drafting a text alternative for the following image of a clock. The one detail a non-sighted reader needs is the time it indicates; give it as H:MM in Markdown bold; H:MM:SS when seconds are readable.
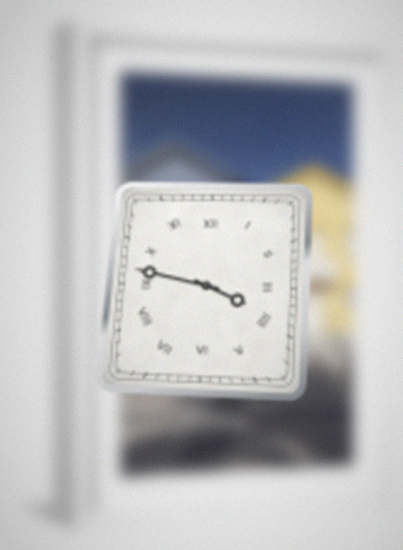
**3:47**
